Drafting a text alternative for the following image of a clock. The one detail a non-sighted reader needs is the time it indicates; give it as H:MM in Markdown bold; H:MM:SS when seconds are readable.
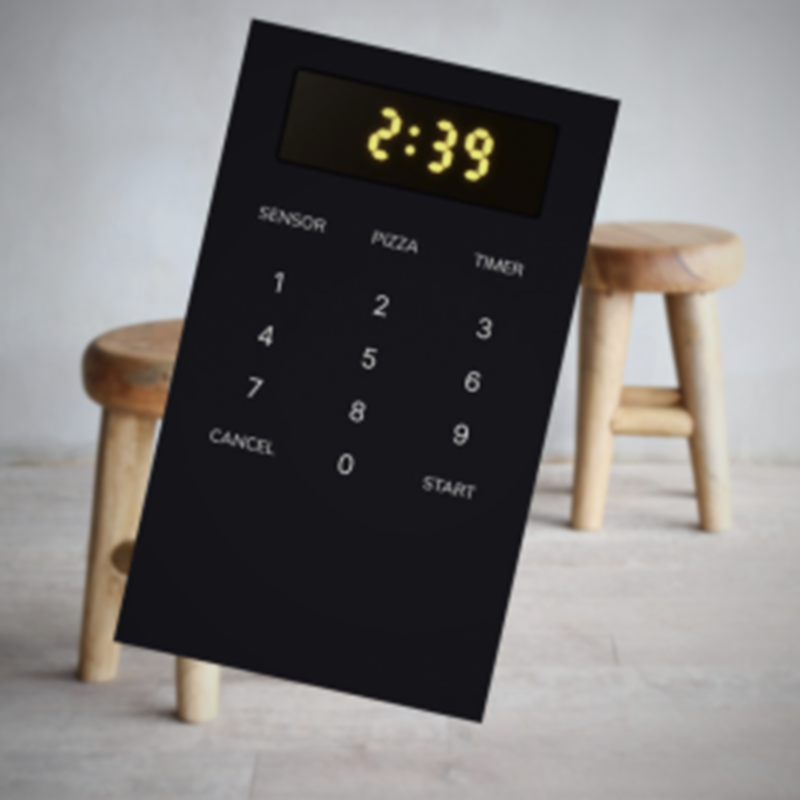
**2:39**
